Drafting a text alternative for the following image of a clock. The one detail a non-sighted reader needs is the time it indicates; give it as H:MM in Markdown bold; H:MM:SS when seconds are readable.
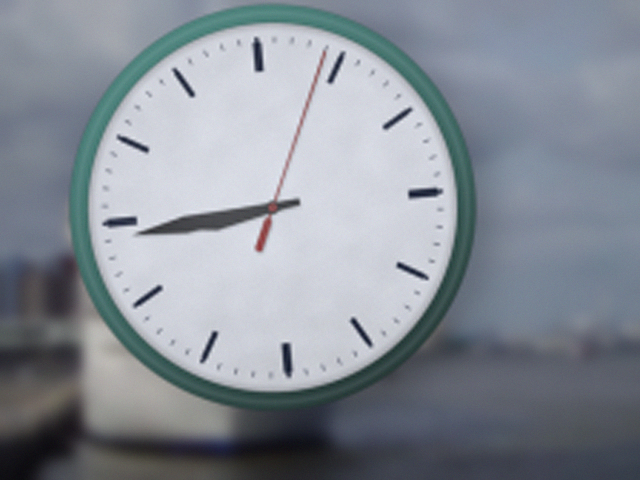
**8:44:04**
